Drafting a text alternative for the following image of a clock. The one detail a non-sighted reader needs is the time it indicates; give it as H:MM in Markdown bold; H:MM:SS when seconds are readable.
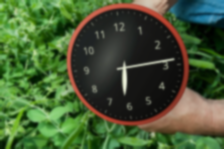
**6:14**
